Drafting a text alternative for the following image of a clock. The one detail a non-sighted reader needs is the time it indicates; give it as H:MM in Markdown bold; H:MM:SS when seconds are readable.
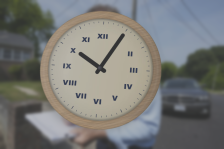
**10:05**
